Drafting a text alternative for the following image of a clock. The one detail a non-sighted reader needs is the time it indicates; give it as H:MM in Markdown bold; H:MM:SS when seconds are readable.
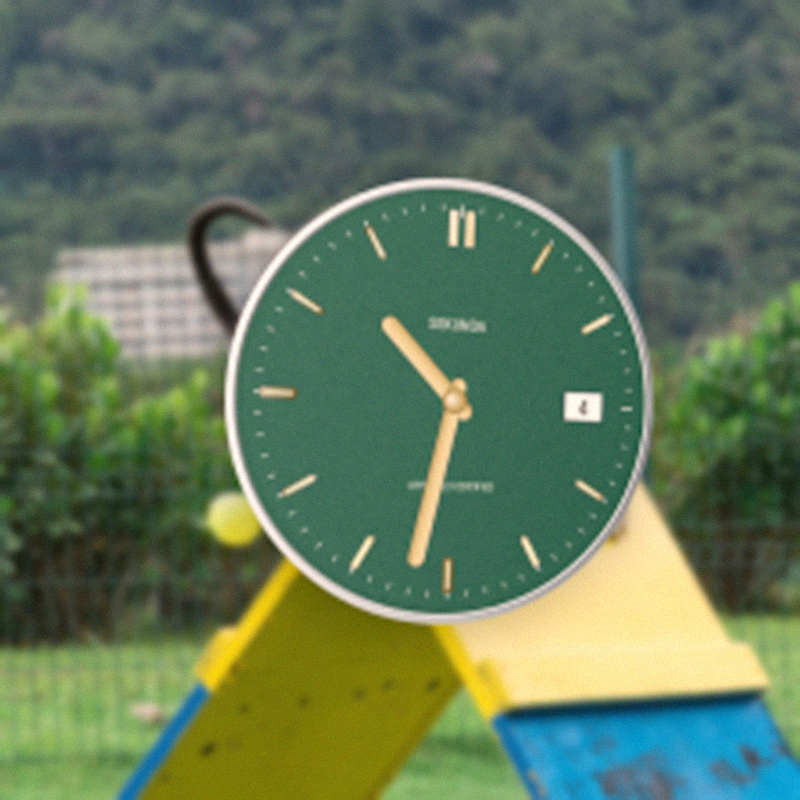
**10:32**
